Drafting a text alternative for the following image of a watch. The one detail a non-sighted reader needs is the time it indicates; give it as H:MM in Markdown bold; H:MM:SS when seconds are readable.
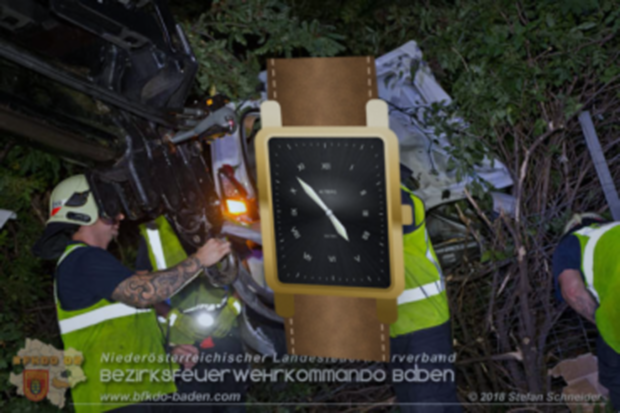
**4:53**
